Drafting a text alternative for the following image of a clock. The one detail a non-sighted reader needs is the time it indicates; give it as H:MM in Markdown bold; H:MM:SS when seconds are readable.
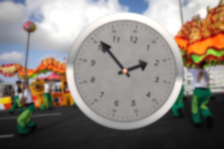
**1:51**
